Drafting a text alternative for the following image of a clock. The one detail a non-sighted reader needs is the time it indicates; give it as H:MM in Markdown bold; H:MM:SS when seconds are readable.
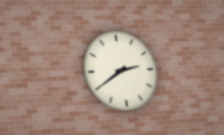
**2:40**
